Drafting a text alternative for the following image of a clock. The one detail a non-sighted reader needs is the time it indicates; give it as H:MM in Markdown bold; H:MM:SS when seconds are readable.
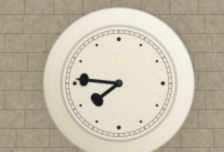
**7:46**
